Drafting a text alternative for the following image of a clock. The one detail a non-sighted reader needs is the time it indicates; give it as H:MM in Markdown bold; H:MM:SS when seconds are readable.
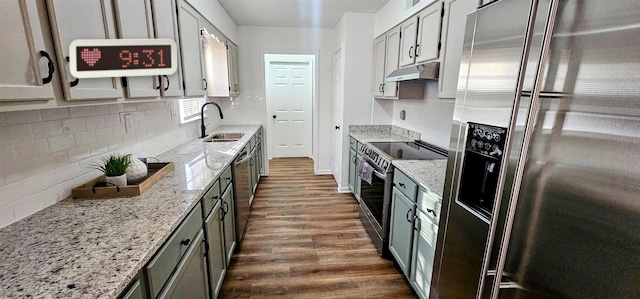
**9:31**
